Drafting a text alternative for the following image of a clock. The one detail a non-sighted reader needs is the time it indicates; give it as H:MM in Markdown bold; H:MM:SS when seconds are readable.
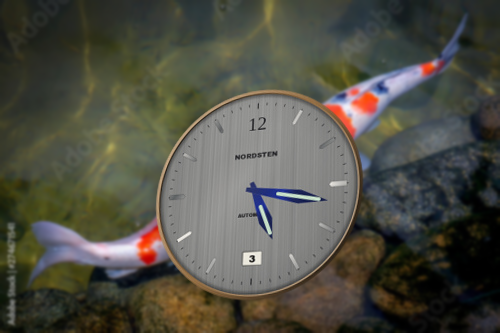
**5:17**
